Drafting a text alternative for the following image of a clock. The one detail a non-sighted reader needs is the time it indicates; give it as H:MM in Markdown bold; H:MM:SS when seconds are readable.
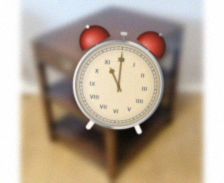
**11:00**
